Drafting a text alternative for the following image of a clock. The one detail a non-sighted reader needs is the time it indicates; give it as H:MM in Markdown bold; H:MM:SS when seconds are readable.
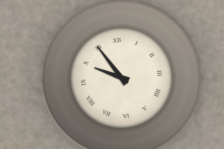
**9:55**
